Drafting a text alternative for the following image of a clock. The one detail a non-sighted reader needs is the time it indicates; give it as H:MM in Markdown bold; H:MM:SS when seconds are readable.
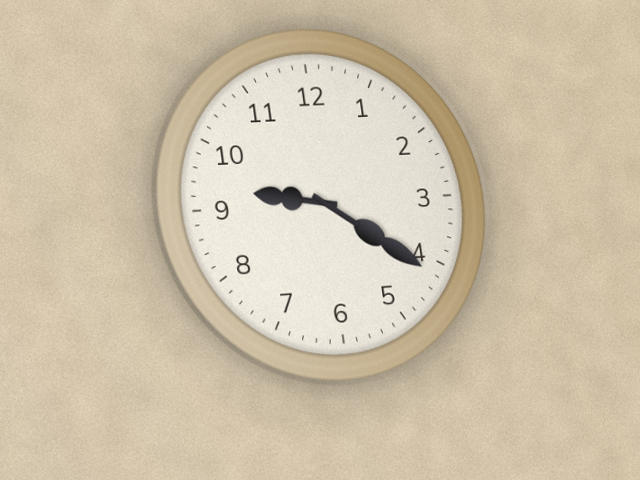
**9:21**
